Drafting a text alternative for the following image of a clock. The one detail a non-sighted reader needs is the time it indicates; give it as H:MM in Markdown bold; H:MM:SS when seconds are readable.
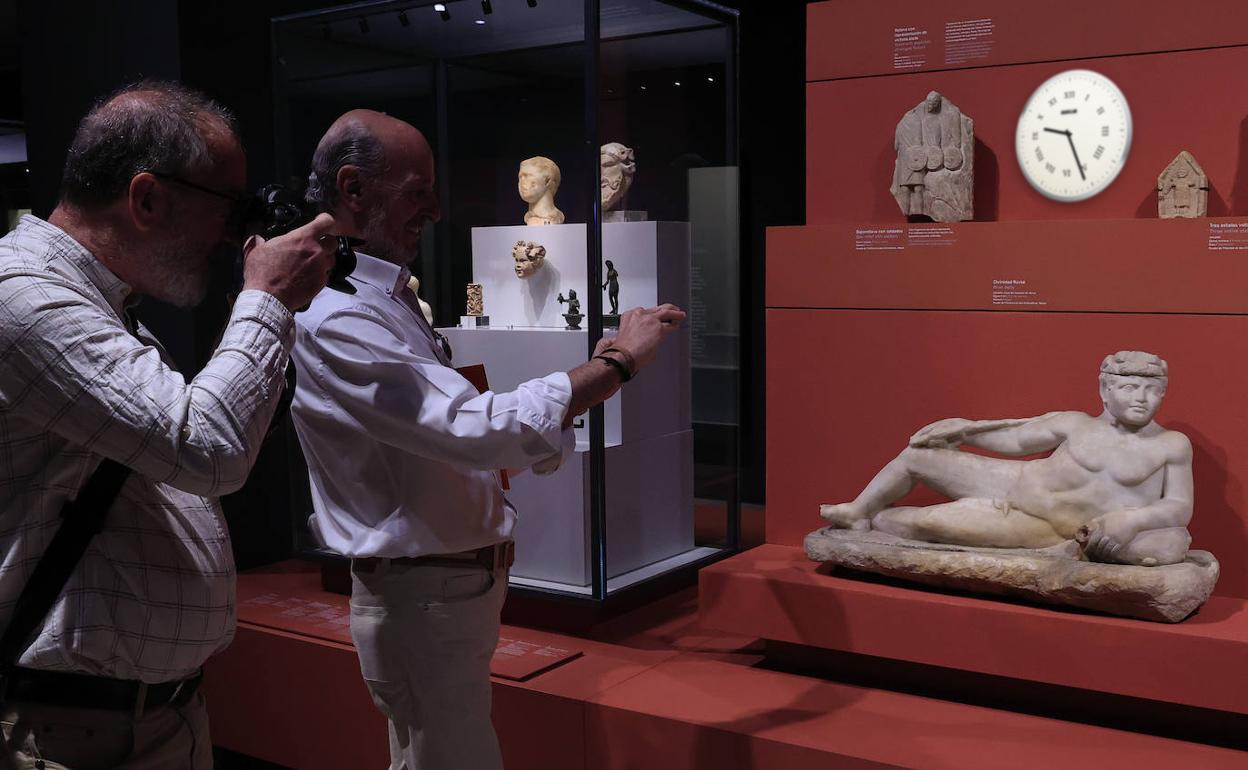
**9:26**
